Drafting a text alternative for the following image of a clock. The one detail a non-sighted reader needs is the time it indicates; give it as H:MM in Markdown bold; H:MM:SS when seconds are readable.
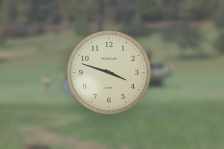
**3:48**
